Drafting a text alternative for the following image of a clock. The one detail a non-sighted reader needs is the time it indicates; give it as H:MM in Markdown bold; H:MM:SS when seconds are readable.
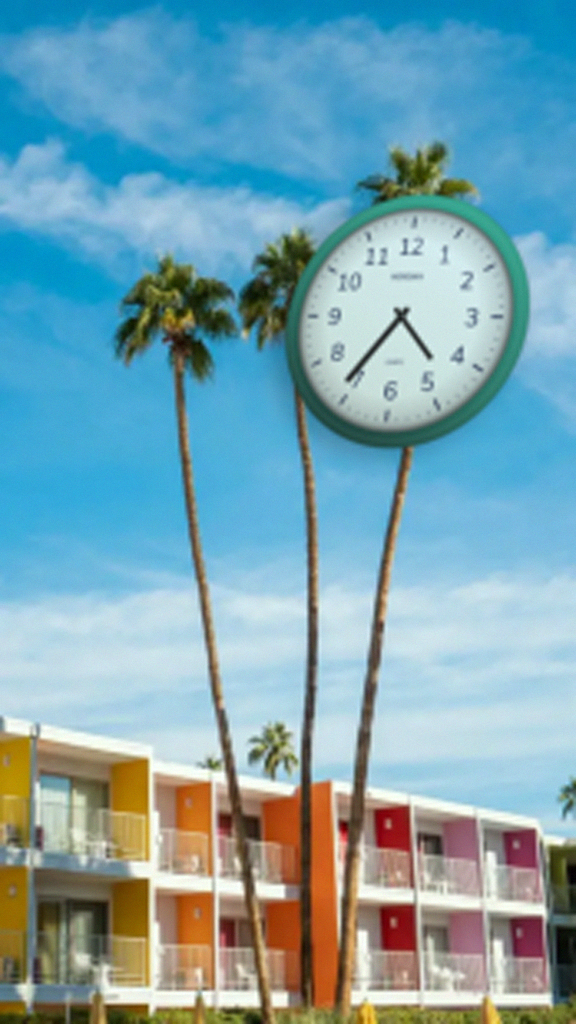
**4:36**
